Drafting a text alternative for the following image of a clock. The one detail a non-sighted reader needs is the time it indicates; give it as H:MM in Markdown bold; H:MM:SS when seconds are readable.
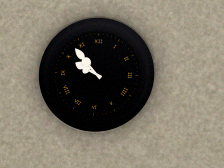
**9:53**
